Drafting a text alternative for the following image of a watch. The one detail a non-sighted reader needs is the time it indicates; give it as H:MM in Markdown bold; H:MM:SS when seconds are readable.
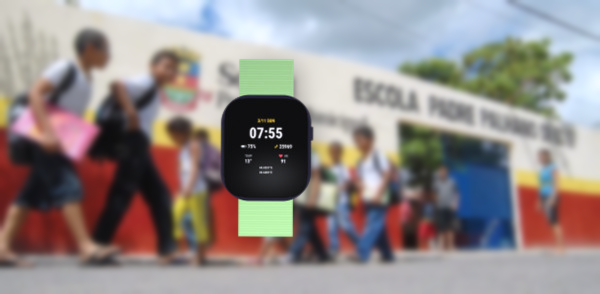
**7:55**
